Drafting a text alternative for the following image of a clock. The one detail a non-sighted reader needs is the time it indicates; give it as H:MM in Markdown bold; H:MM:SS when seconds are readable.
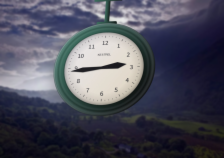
**2:44**
